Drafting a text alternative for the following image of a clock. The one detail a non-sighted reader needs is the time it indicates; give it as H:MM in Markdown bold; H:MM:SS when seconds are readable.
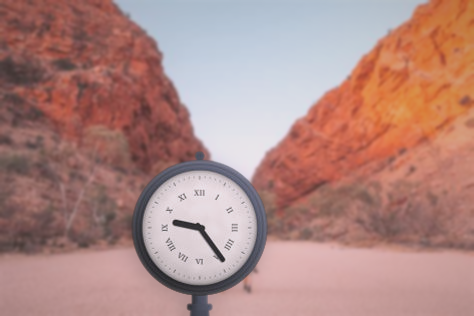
**9:24**
